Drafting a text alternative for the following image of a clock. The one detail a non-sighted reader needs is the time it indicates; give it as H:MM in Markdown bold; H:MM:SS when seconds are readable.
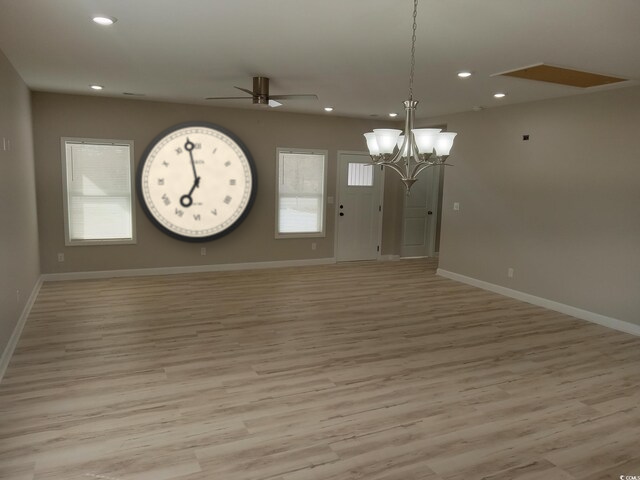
**6:58**
